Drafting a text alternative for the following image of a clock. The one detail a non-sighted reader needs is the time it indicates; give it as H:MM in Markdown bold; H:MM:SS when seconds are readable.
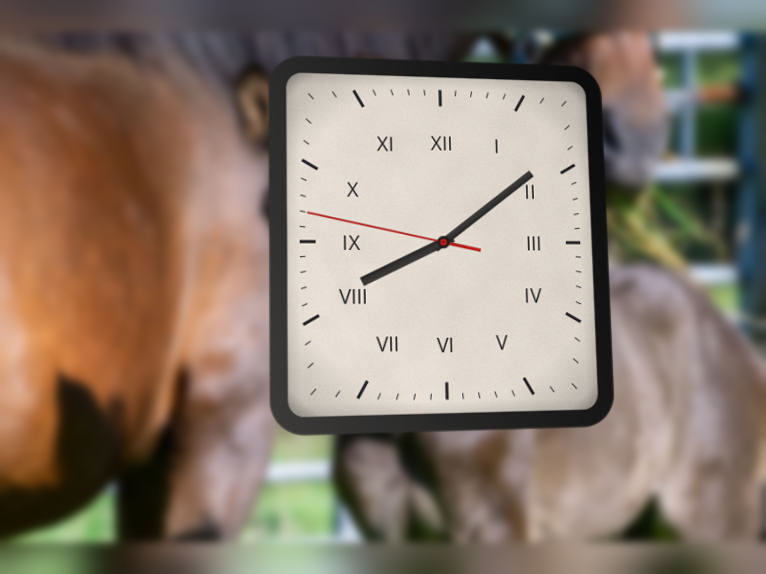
**8:08:47**
